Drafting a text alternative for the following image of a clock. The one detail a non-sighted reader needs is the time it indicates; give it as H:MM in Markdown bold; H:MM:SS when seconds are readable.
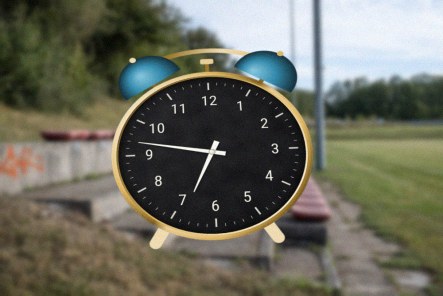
**6:47**
